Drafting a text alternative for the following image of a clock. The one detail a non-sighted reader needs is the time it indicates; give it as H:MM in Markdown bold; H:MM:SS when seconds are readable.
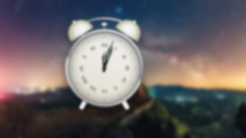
**12:03**
